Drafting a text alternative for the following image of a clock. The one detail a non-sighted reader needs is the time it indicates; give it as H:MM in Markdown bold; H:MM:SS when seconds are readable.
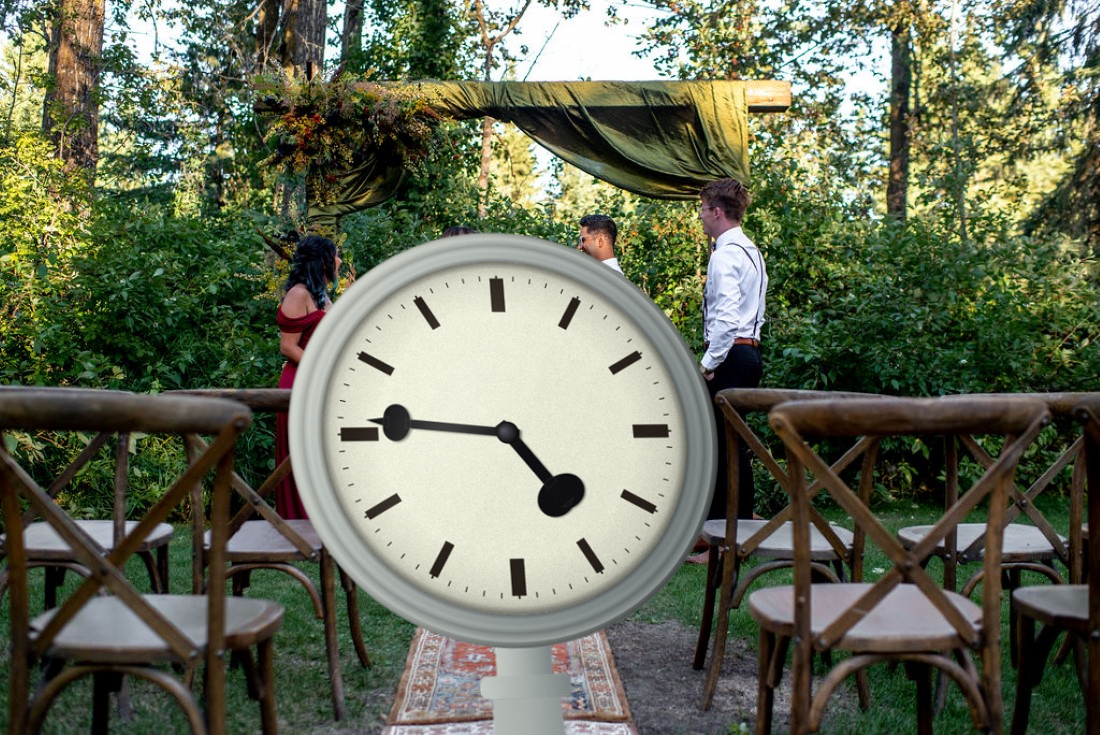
**4:46**
